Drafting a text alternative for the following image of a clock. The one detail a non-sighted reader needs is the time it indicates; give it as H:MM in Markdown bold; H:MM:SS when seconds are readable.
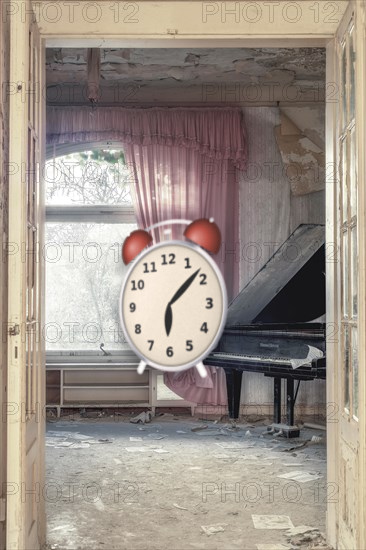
**6:08**
